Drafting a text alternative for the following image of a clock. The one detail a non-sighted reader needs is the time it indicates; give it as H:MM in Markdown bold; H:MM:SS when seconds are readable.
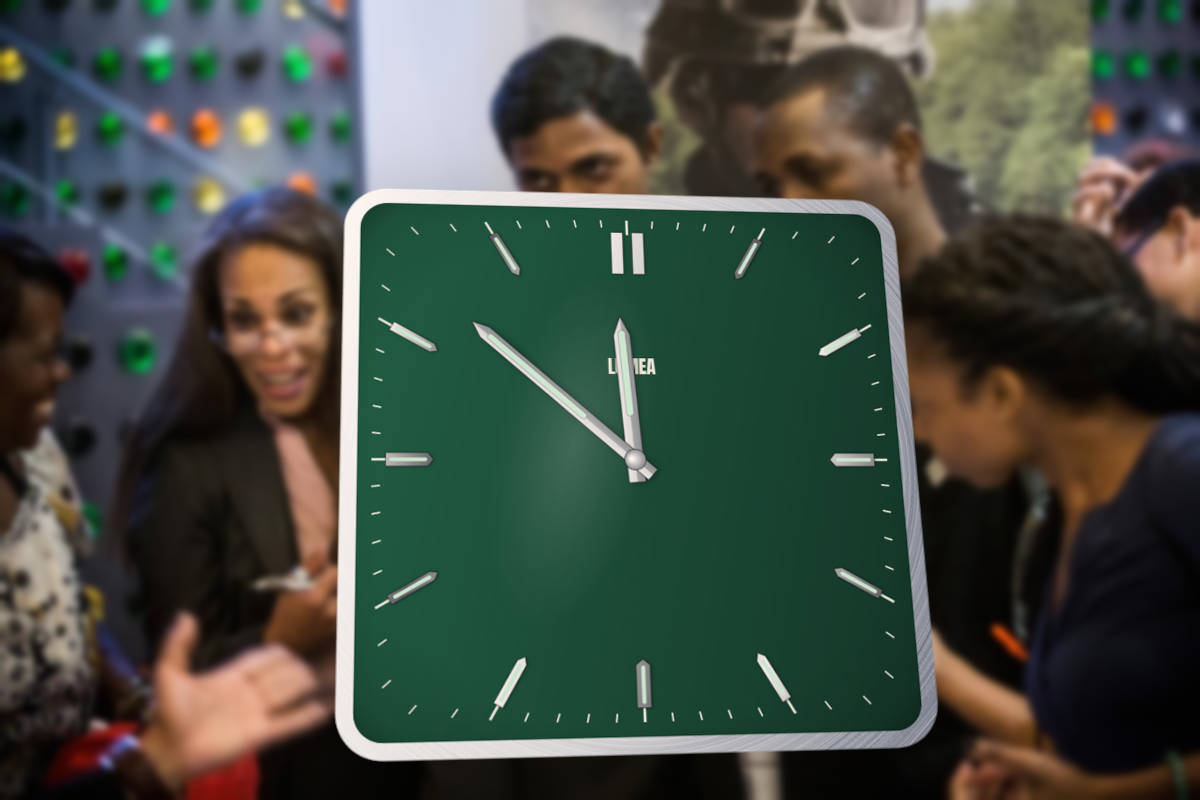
**11:52**
